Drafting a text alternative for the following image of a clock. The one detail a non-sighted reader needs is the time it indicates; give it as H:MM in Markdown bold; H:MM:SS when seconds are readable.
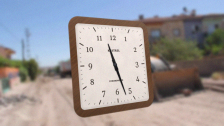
**11:27**
